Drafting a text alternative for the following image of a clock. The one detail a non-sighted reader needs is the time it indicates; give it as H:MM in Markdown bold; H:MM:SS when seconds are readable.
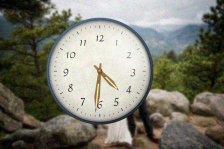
**4:31**
